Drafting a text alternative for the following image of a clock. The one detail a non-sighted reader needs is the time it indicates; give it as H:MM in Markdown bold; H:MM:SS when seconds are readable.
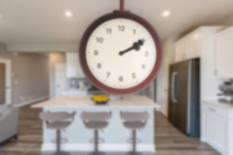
**2:10**
